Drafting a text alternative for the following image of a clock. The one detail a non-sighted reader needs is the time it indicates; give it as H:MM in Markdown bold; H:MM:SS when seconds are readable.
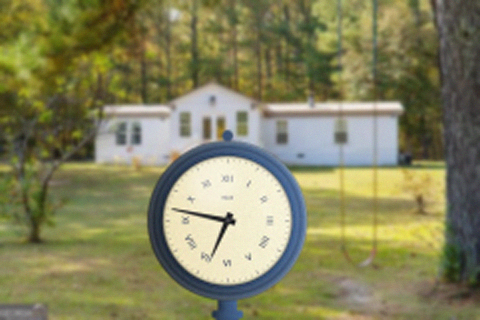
**6:47**
